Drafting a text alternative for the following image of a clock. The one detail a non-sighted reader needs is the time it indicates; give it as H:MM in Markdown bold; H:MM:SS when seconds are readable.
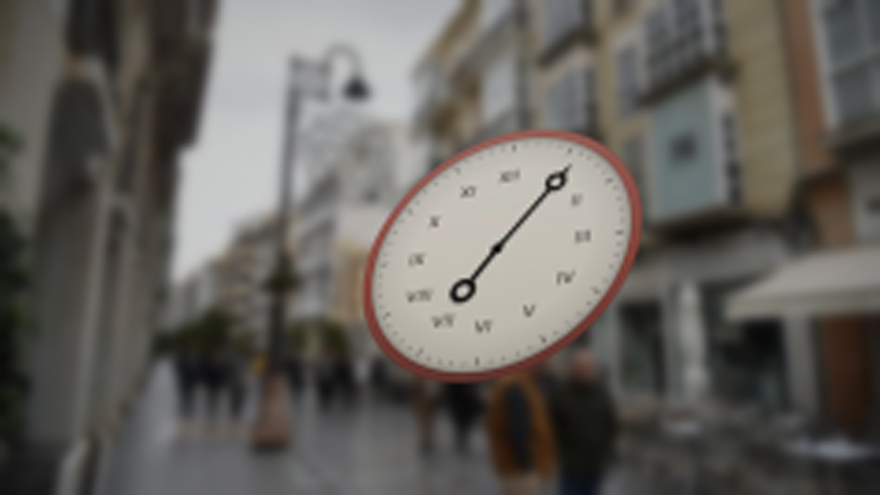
**7:06**
